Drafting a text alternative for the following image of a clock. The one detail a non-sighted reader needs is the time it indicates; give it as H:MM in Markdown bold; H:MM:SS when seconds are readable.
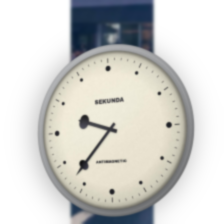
**9:37**
